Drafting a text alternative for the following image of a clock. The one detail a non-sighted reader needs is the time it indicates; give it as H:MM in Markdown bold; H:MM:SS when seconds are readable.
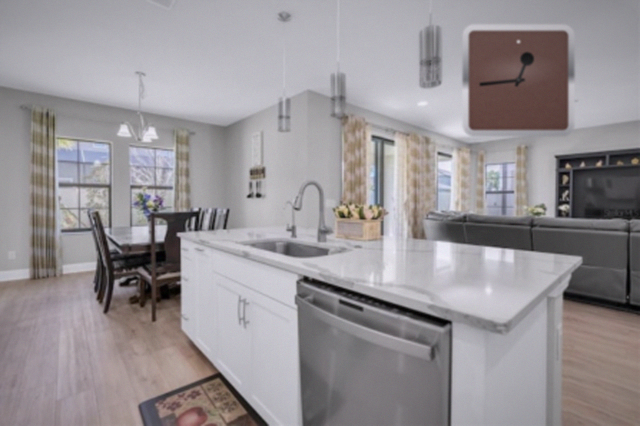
**12:44**
